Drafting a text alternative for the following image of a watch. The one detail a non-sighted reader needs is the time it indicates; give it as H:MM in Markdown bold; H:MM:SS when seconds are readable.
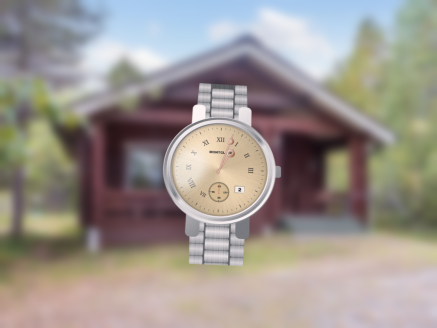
**1:03**
